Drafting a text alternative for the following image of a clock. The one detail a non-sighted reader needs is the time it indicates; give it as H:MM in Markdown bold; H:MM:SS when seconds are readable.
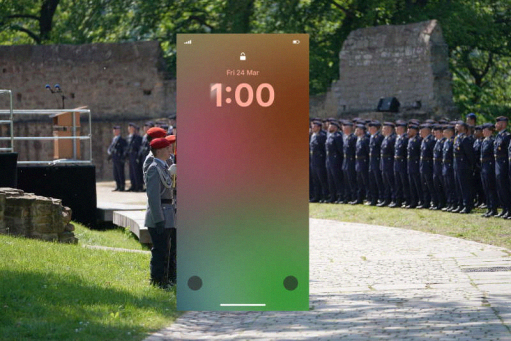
**1:00**
